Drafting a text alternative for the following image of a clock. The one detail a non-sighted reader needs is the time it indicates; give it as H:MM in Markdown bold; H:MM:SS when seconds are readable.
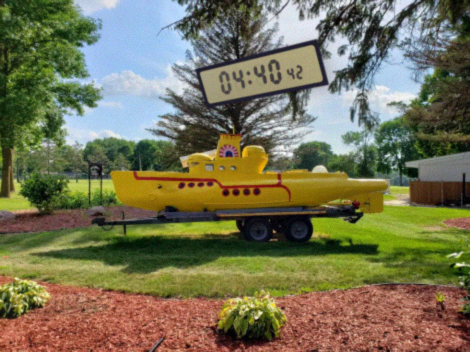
**4:40:42**
